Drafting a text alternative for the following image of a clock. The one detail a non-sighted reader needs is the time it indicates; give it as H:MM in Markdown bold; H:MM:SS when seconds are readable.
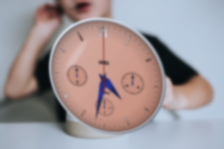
**4:32**
